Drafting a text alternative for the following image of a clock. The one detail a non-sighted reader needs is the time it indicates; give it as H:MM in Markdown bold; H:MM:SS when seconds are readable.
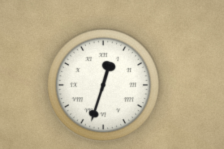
**12:33**
